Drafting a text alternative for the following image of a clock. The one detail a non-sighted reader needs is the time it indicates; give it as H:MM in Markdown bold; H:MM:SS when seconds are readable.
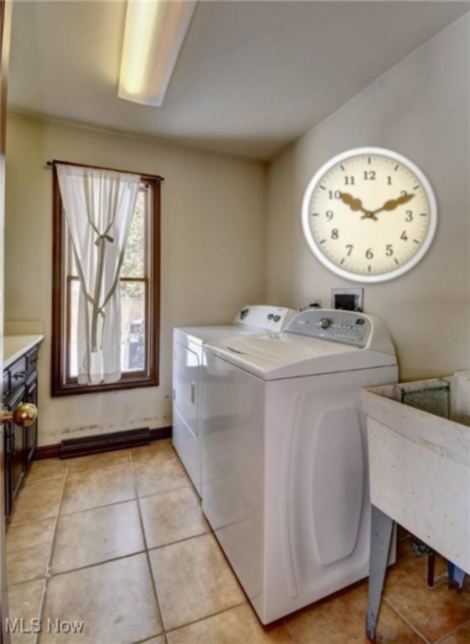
**10:11**
